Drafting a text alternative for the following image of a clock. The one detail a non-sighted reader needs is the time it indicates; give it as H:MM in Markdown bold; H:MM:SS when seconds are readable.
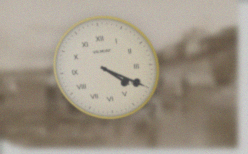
**4:20**
